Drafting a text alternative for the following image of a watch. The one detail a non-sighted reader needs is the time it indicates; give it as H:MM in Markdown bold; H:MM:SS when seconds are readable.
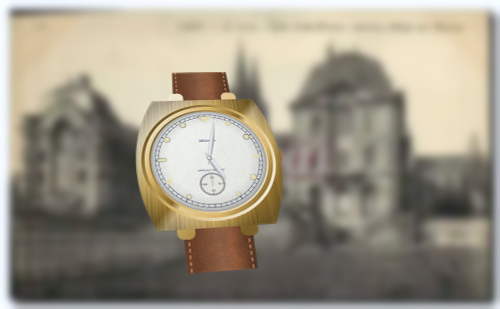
**5:02**
